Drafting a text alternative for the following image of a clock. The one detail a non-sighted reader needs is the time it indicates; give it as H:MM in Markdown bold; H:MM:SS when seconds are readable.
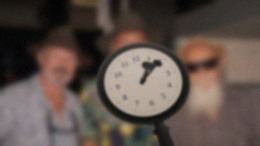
**1:09**
